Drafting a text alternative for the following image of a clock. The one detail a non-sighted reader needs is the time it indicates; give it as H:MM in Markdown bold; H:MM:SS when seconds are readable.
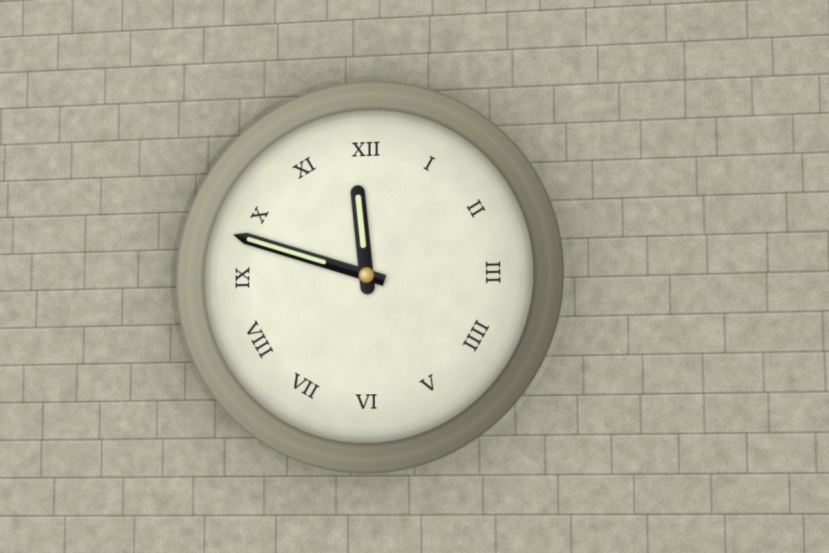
**11:48**
